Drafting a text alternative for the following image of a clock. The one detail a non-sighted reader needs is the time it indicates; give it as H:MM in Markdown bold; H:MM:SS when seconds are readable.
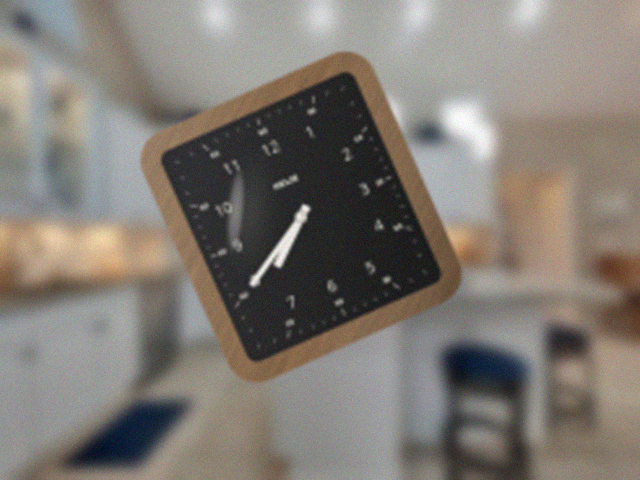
**7:40**
